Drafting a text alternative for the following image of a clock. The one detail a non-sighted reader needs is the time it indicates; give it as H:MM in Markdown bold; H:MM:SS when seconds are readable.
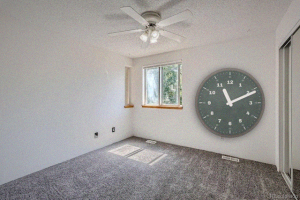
**11:11**
